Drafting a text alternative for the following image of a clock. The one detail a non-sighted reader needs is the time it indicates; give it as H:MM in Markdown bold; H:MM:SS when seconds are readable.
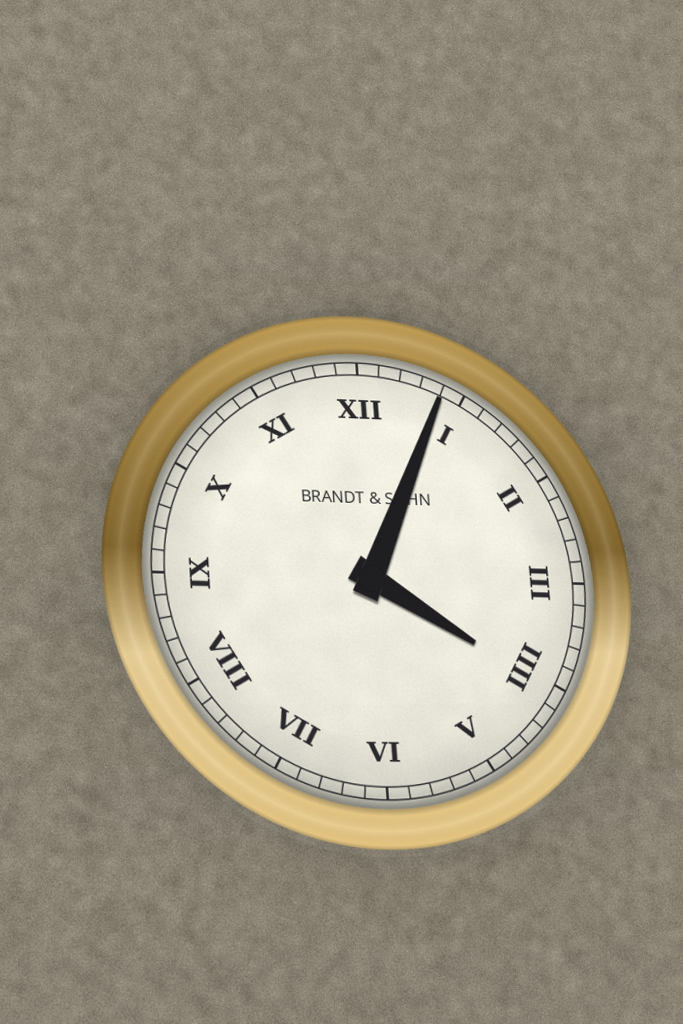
**4:04**
